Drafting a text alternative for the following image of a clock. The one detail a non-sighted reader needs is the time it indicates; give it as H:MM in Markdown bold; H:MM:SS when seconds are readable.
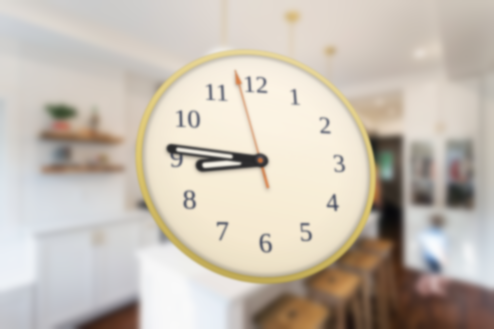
**8:45:58**
